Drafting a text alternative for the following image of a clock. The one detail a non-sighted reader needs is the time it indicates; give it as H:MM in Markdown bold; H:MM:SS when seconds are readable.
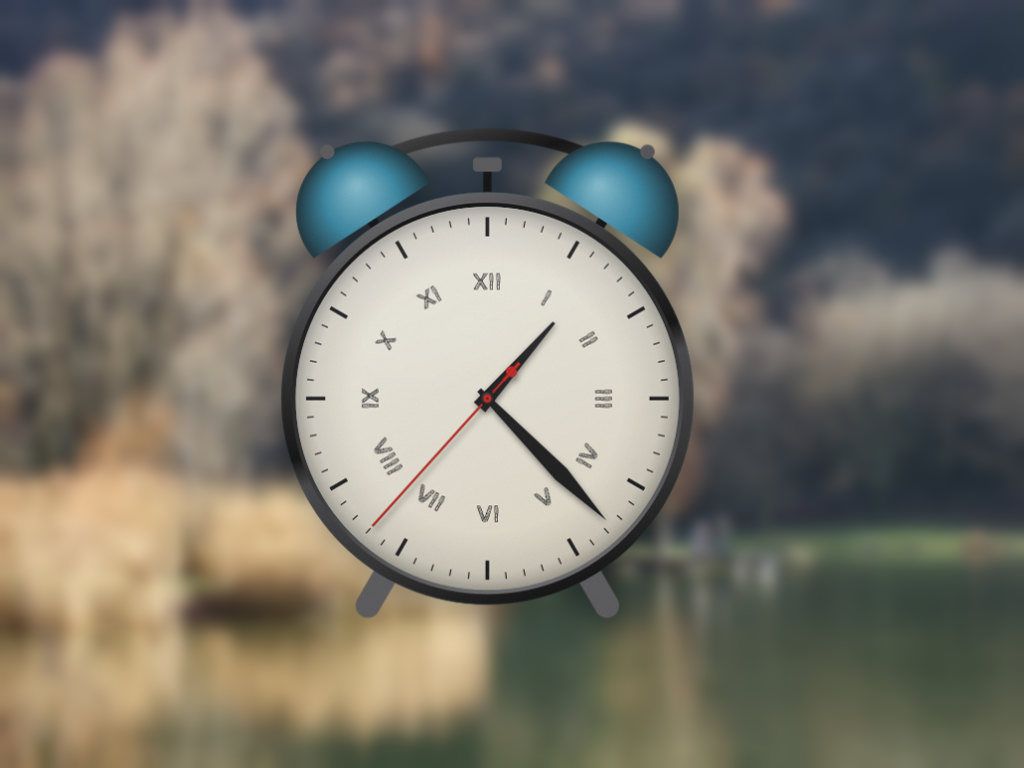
**1:22:37**
